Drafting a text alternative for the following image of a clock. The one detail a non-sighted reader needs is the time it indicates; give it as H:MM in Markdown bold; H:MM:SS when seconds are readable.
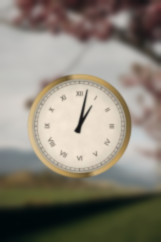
**1:02**
